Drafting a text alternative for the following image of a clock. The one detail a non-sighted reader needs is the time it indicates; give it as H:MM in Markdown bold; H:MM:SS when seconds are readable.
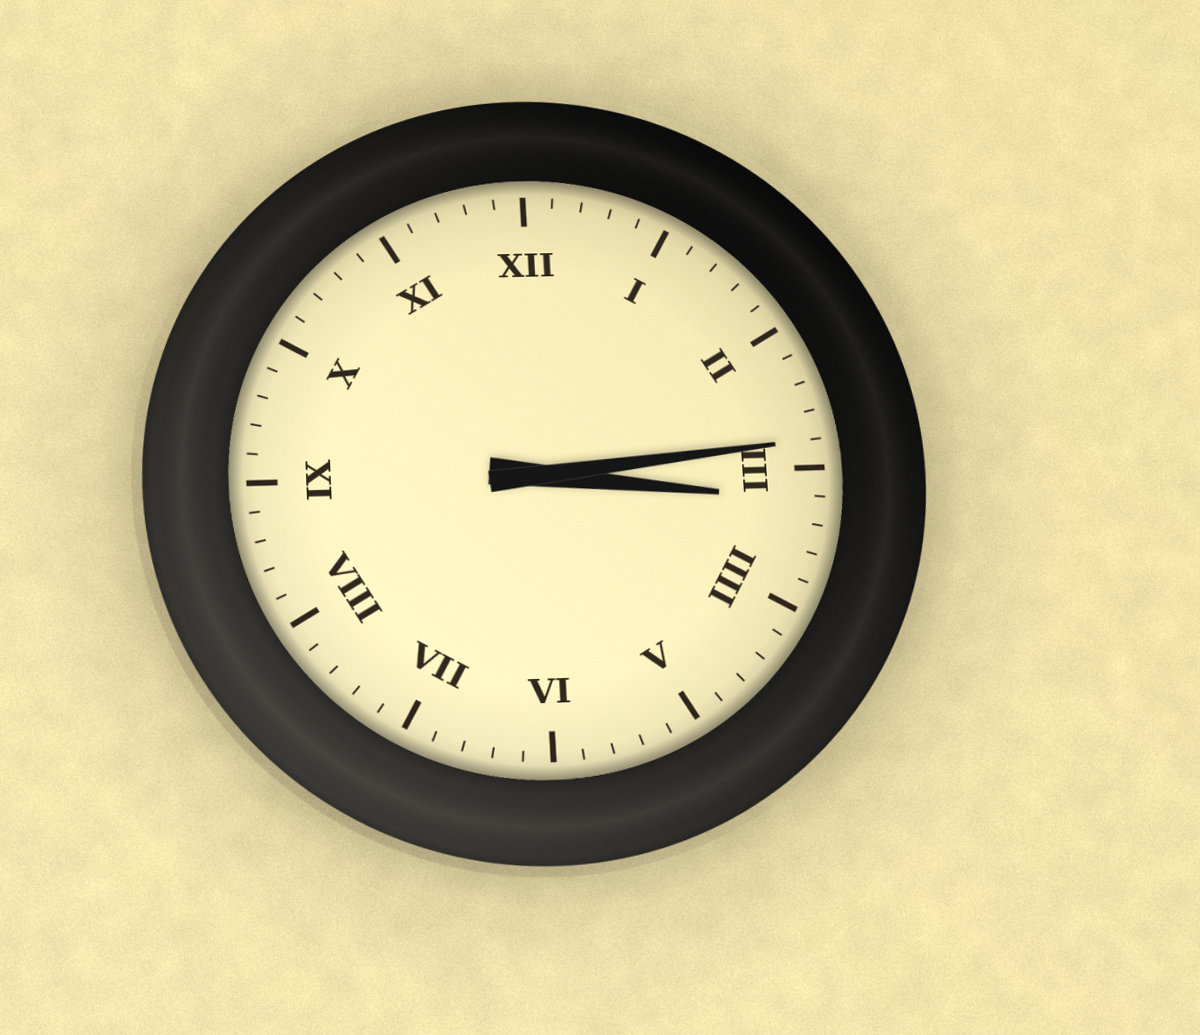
**3:14**
